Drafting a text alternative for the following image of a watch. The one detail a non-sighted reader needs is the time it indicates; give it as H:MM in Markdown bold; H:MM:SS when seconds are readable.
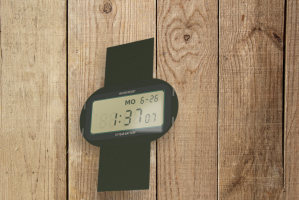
**1:37:07**
